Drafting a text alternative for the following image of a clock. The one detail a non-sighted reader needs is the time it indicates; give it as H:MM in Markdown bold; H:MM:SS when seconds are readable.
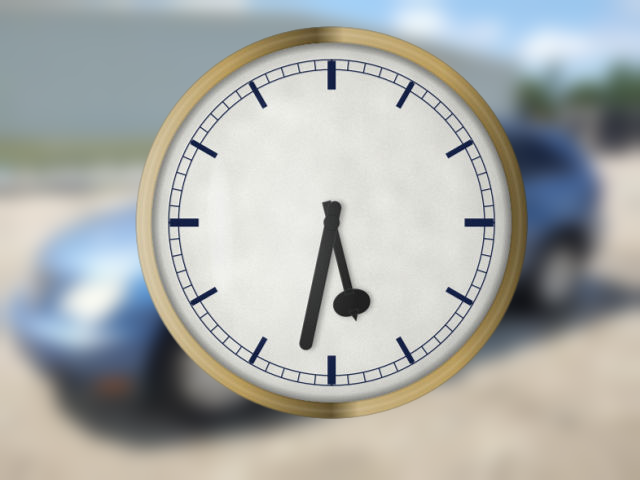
**5:32**
